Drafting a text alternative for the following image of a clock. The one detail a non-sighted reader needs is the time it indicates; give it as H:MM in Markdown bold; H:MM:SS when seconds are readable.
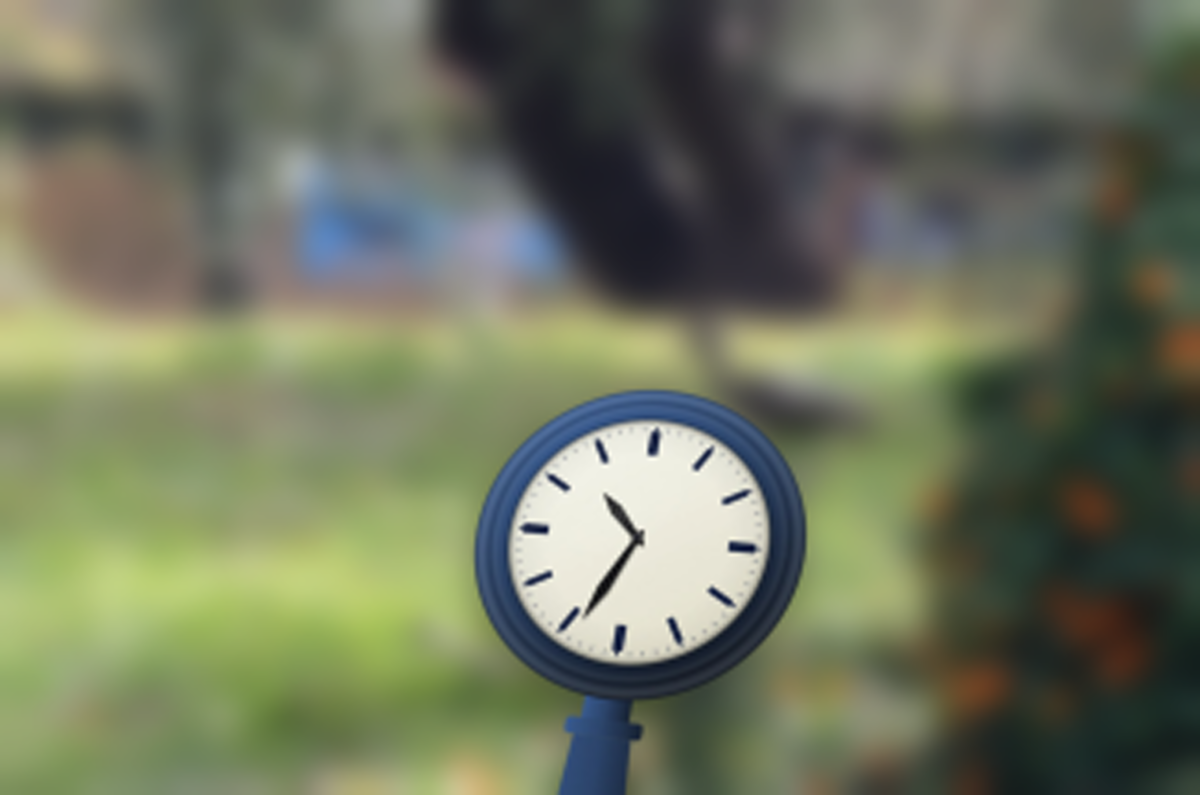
**10:34**
